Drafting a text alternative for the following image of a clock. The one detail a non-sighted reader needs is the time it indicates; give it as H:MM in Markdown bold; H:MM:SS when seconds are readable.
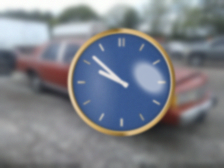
**9:52**
